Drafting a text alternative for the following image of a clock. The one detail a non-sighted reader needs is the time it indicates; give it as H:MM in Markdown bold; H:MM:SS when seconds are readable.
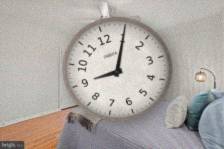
**9:05**
